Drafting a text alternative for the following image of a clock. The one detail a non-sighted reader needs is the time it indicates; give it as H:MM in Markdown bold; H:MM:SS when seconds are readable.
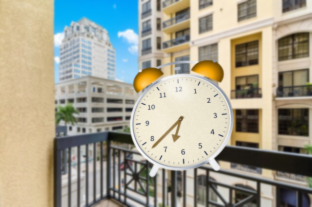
**6:38**
